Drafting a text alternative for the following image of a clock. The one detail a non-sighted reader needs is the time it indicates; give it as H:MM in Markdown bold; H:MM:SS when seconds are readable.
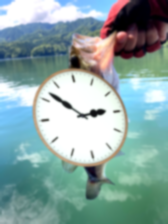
**2:52**
